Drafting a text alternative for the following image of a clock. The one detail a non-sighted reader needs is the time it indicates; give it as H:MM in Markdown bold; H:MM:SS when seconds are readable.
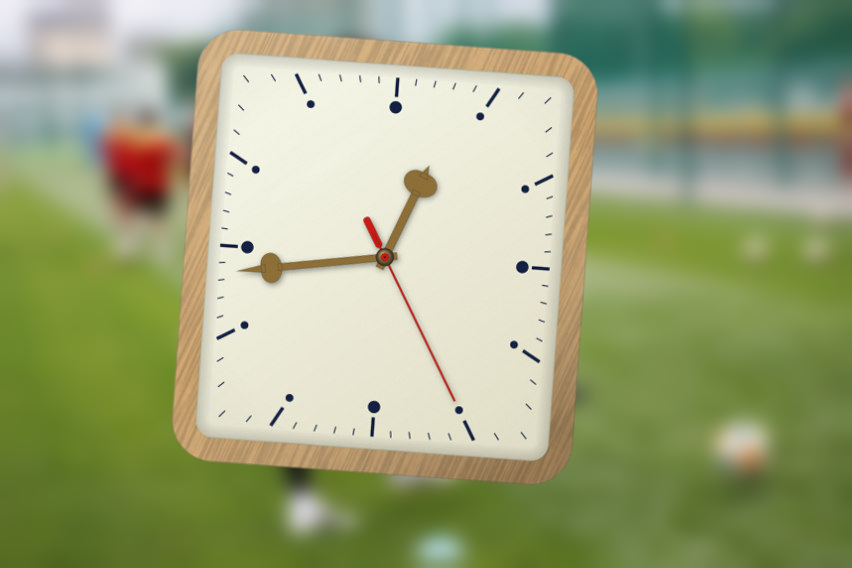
**12:43:25**
